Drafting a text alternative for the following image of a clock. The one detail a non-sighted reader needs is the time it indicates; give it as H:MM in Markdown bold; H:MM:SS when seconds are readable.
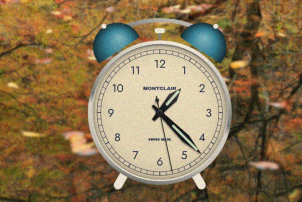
**1:22:28**
